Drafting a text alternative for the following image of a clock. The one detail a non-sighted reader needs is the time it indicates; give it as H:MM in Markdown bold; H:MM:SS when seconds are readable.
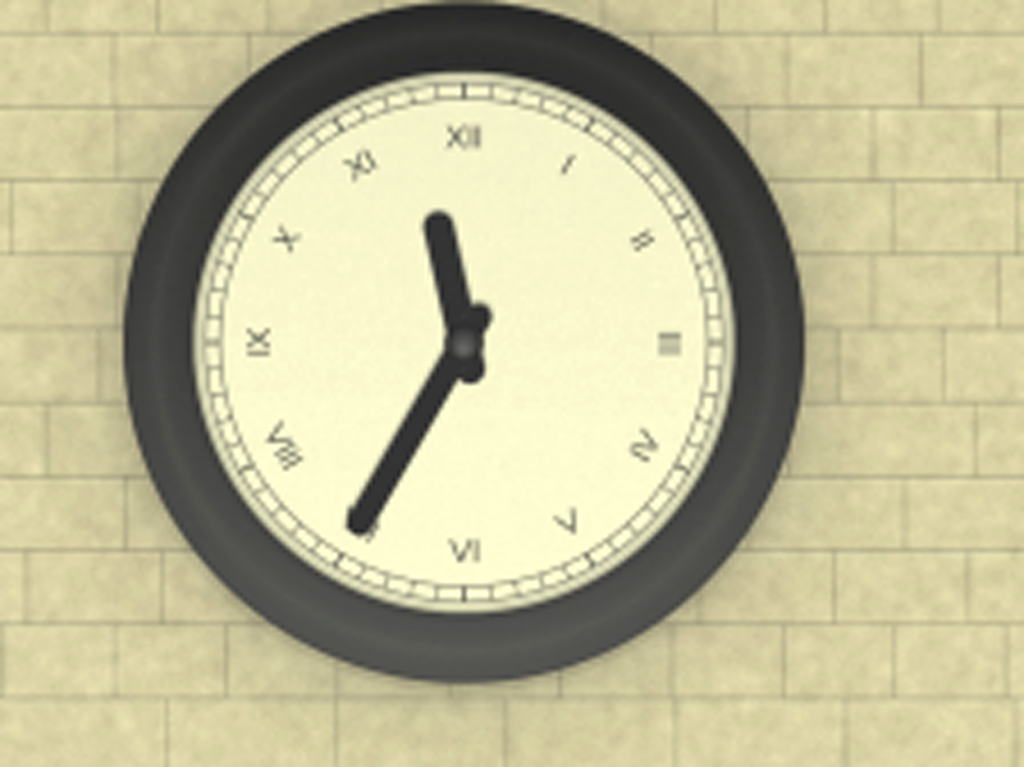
**11:35**
